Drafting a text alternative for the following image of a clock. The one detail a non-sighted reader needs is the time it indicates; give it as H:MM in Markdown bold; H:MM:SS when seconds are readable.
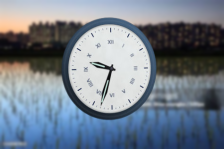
**9:33**
